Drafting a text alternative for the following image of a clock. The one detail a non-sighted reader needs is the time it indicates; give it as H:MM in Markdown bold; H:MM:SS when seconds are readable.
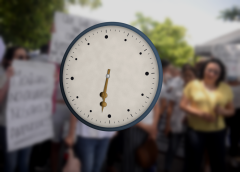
**6:32**
